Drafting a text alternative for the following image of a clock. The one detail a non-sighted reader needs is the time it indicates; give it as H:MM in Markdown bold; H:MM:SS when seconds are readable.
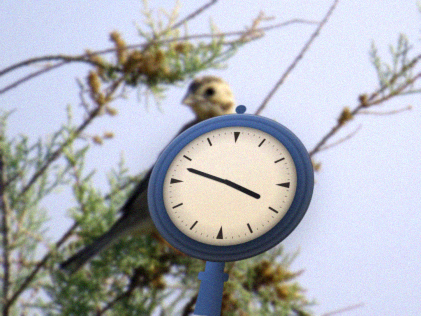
**3:48**
